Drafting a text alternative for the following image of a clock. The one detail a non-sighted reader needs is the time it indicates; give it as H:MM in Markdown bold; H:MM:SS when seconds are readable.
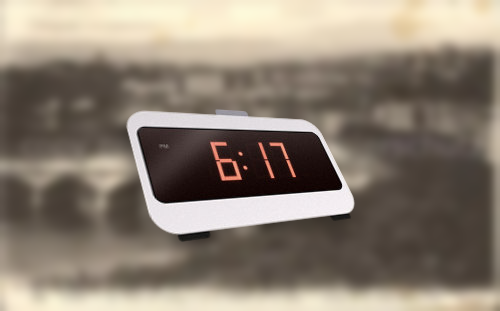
**6:17**
